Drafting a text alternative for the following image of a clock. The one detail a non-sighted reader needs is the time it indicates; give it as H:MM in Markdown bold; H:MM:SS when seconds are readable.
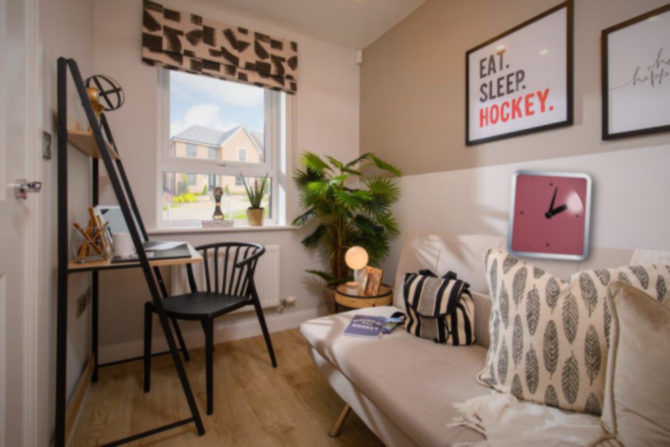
**2:02**
